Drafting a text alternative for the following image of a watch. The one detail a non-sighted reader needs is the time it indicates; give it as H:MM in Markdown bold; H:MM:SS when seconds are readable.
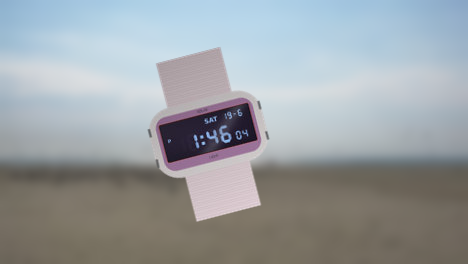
**1:46:04**
